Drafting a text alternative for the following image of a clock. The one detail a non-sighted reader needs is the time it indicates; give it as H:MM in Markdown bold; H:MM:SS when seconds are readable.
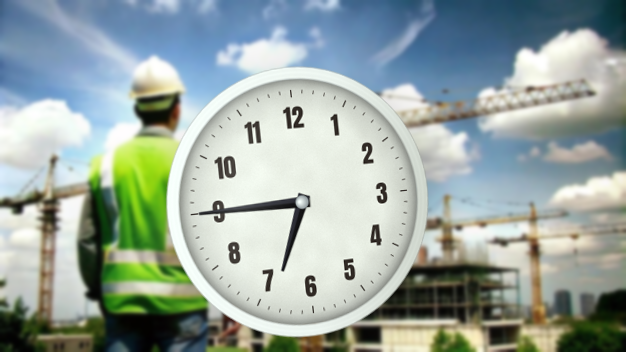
**6:45**
